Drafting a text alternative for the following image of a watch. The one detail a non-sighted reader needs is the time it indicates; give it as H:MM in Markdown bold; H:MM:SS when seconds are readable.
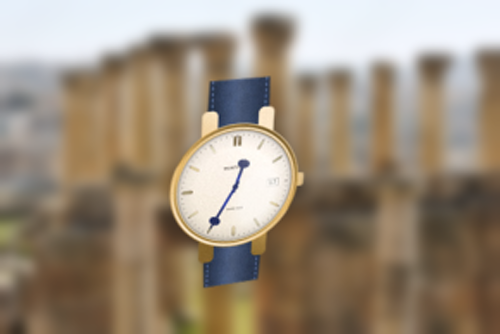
**12:35**
